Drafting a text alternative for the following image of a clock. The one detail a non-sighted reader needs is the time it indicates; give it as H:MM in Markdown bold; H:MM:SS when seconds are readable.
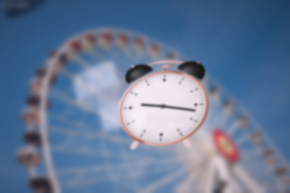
**9:17**
